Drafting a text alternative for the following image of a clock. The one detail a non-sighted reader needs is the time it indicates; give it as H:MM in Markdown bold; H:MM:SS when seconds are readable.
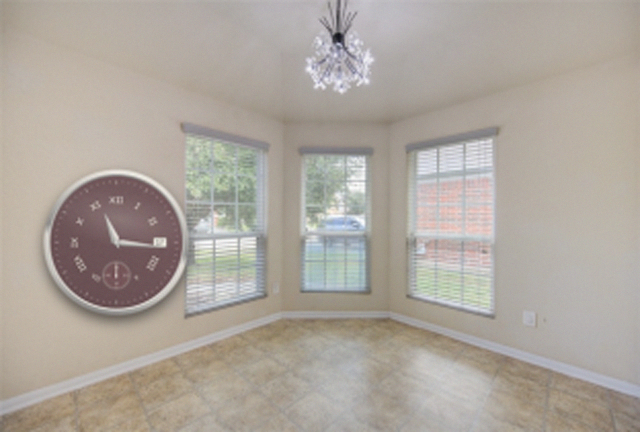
**11:16**
